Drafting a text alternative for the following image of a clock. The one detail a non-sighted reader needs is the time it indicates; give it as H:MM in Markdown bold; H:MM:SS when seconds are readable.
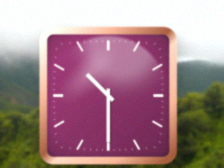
**10:30**
